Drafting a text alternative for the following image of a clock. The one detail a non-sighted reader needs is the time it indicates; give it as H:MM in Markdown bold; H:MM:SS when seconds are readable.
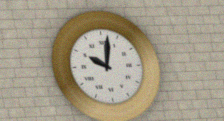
**10:02**
